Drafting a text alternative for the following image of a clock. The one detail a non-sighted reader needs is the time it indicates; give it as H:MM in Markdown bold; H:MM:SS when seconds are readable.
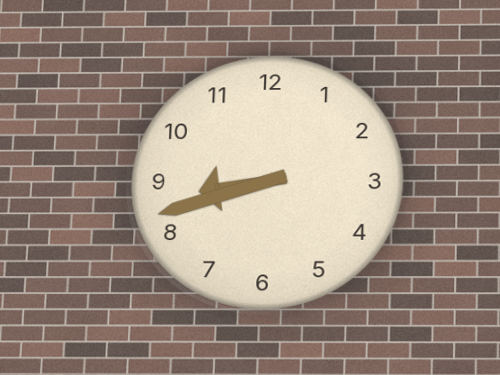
**8:42**
